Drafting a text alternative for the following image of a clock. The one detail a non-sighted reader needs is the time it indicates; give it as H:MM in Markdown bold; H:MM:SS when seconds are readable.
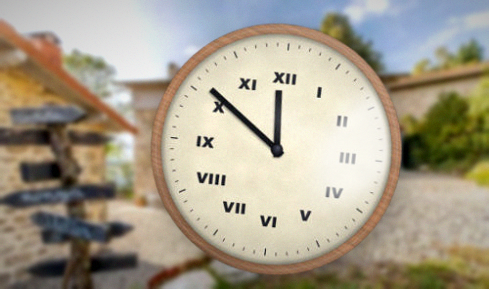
**11:51**
